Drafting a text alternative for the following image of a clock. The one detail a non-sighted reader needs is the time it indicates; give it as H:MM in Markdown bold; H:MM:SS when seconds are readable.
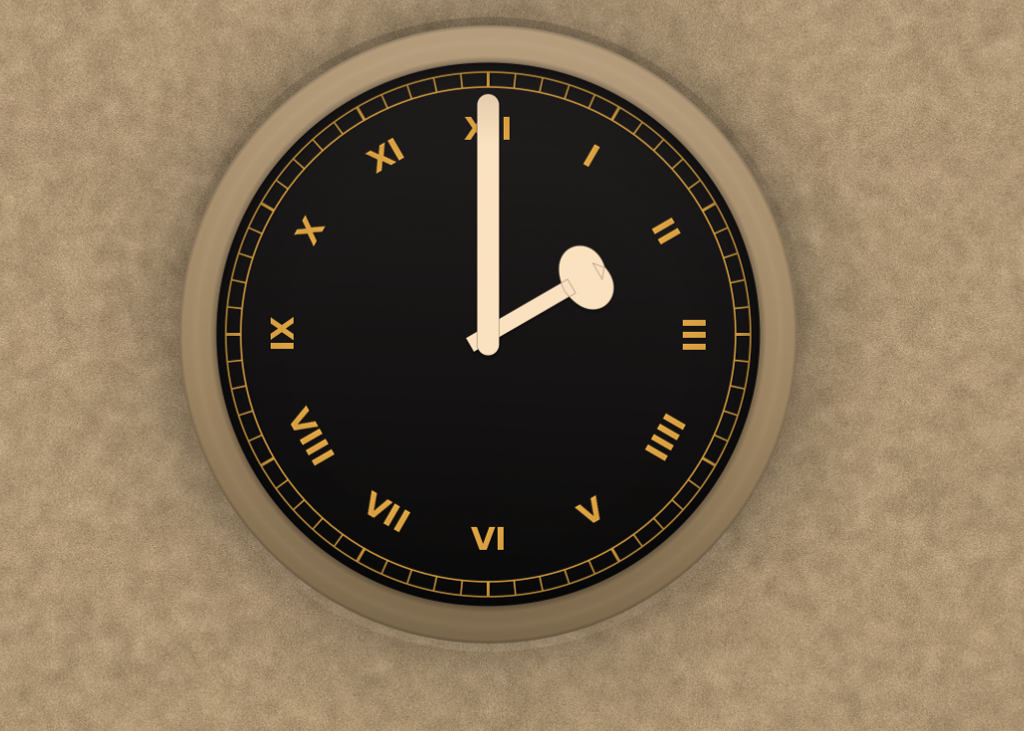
**2:00**
